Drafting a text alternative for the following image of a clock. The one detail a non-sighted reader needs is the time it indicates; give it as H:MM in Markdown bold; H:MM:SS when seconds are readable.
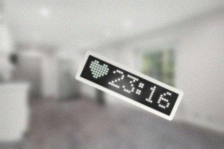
**23:16**
